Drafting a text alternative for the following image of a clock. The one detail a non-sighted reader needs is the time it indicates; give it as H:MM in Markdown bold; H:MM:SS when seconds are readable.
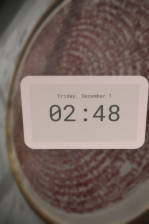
**2:48**
